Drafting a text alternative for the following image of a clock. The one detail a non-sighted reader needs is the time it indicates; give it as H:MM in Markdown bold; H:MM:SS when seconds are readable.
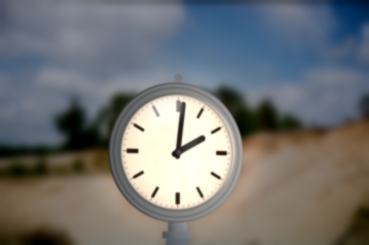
**2:01**
